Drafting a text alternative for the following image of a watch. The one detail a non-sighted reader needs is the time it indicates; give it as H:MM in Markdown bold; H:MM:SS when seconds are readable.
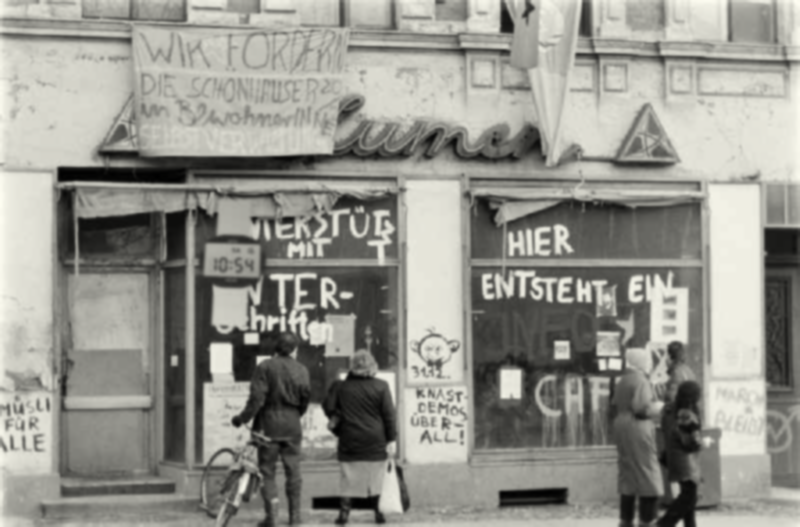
**10:54**
